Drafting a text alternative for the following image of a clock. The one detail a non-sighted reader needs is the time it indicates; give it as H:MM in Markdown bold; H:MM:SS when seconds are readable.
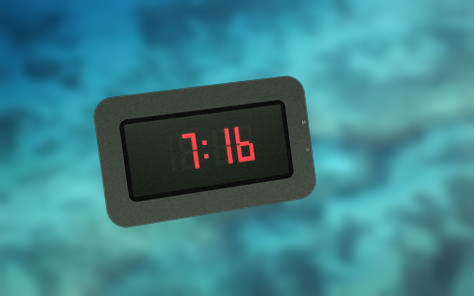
**7:16**
